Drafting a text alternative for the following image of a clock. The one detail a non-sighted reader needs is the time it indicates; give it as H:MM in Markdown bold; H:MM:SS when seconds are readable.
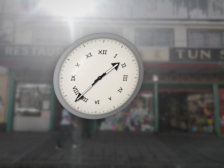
**1:37**
